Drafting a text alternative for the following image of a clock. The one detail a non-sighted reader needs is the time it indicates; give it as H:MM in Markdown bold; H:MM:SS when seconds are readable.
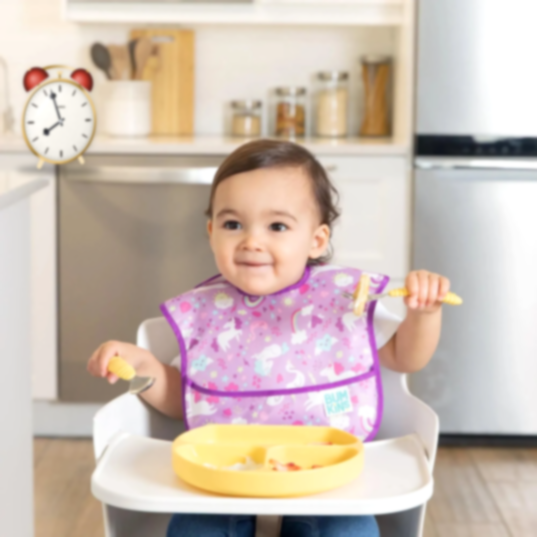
**7:57**
